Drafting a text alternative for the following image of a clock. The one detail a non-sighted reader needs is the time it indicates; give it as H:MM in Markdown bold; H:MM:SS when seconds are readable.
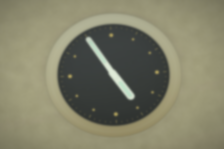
**4:55**
